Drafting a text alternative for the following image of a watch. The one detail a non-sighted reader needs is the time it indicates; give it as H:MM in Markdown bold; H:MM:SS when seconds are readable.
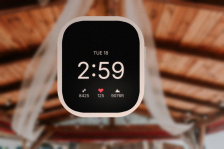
**2:59**
